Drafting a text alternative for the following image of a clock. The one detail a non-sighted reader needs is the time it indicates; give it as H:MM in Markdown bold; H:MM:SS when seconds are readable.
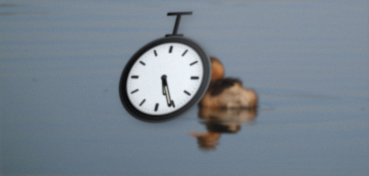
**5:26**
